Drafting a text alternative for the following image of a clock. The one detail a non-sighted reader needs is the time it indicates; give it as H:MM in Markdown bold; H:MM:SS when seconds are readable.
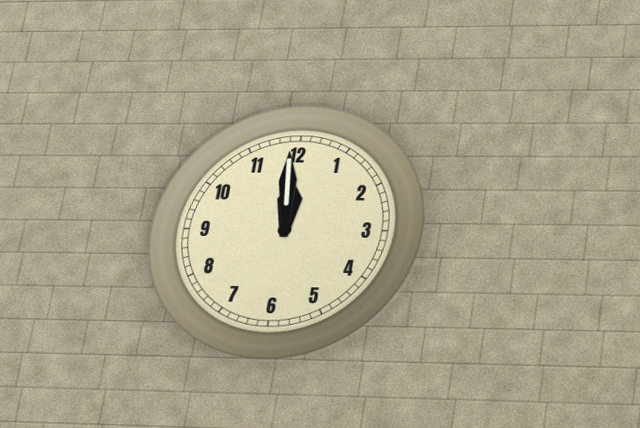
**11:59**
